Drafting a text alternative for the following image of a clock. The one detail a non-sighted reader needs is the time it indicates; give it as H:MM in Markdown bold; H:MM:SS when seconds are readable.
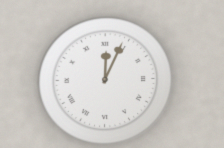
**12:04**
